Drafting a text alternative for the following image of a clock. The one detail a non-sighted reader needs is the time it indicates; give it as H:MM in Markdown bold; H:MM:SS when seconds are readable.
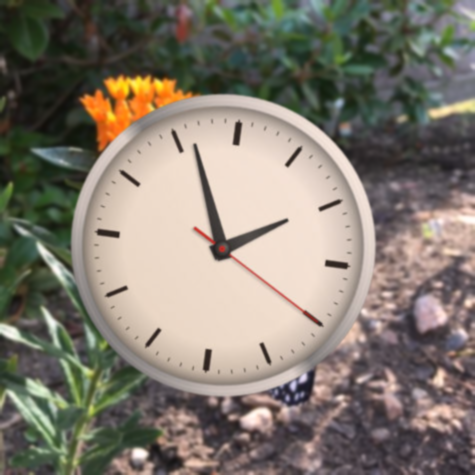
**1:56:20**
